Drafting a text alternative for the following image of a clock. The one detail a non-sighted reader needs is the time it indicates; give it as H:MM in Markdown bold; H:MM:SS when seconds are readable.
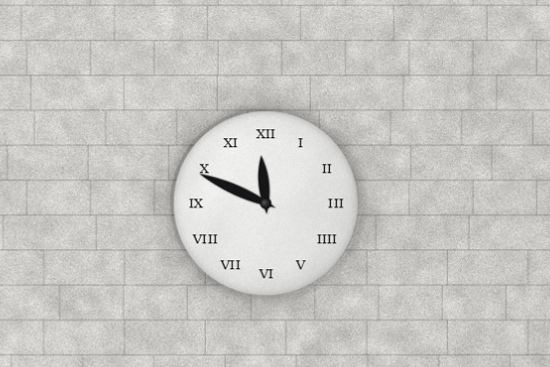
**11:49**
